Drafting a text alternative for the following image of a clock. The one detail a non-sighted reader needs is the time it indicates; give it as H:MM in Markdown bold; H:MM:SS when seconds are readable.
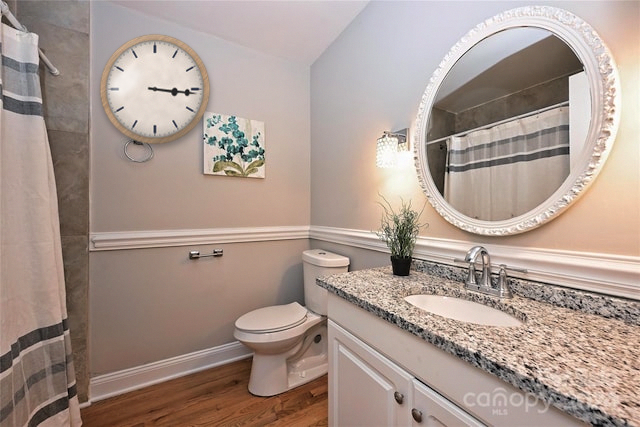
**3:16**
